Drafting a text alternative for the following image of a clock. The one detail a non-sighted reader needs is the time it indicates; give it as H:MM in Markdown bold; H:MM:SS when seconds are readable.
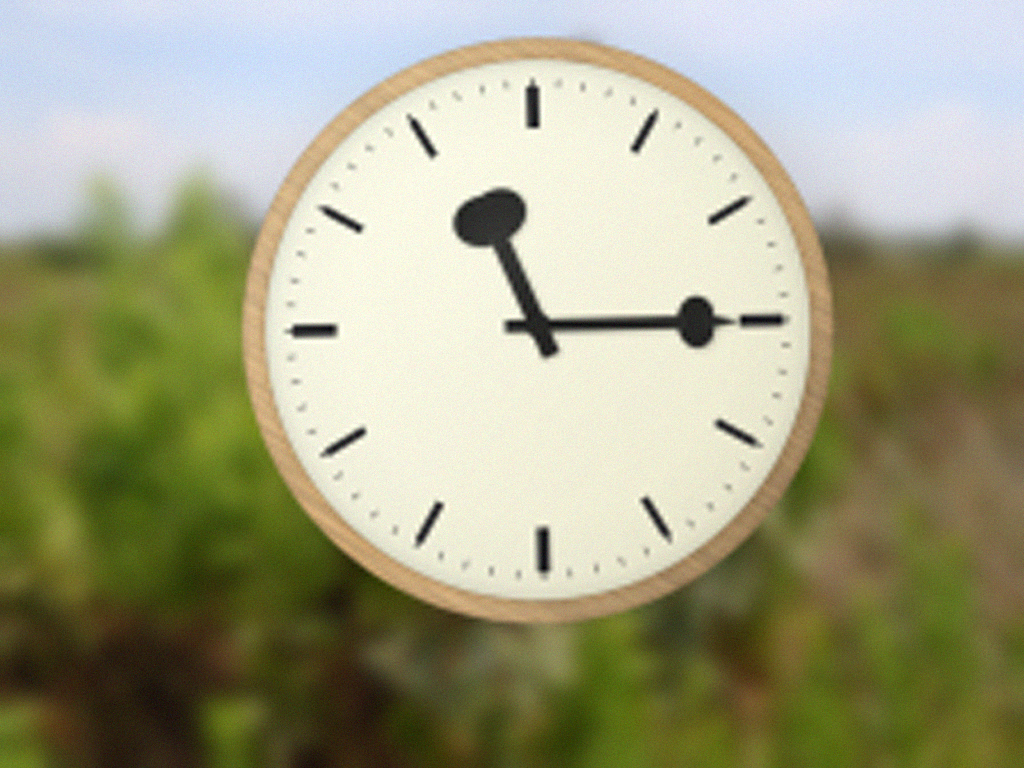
**11:15**
